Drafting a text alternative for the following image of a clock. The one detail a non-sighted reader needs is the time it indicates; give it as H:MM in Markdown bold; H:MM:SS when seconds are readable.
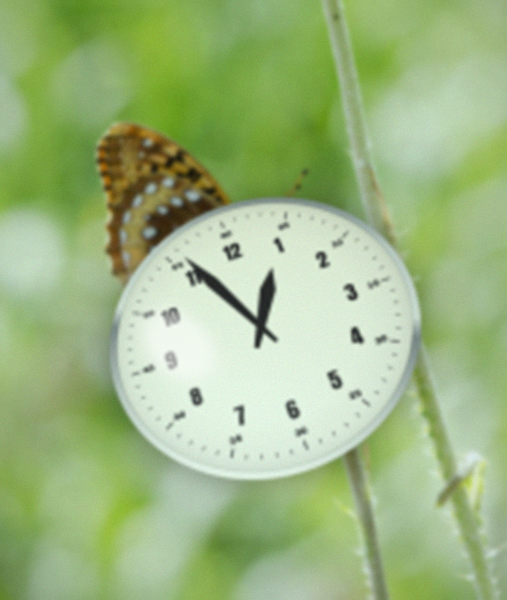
**12:56**
